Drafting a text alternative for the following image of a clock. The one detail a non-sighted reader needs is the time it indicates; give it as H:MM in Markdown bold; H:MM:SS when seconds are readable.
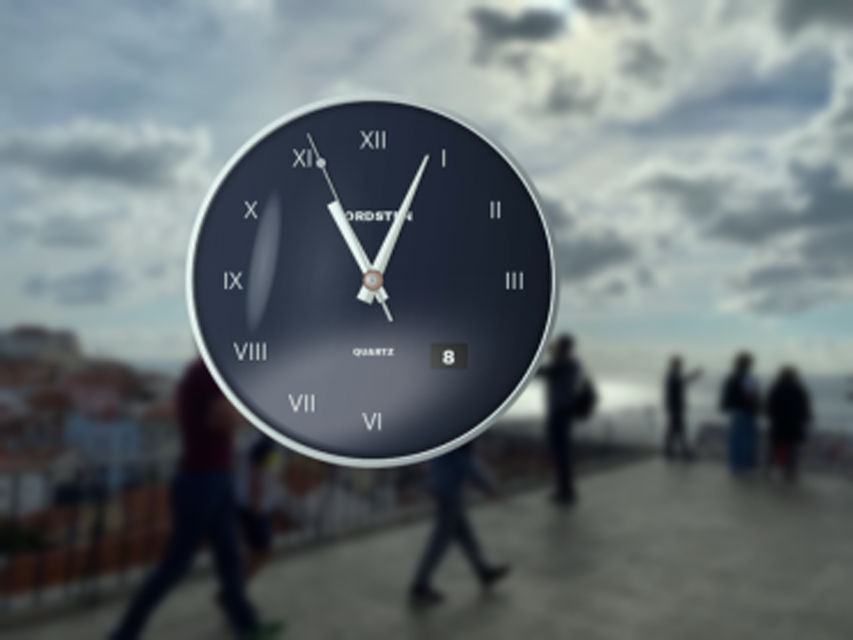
**11:03:56**
